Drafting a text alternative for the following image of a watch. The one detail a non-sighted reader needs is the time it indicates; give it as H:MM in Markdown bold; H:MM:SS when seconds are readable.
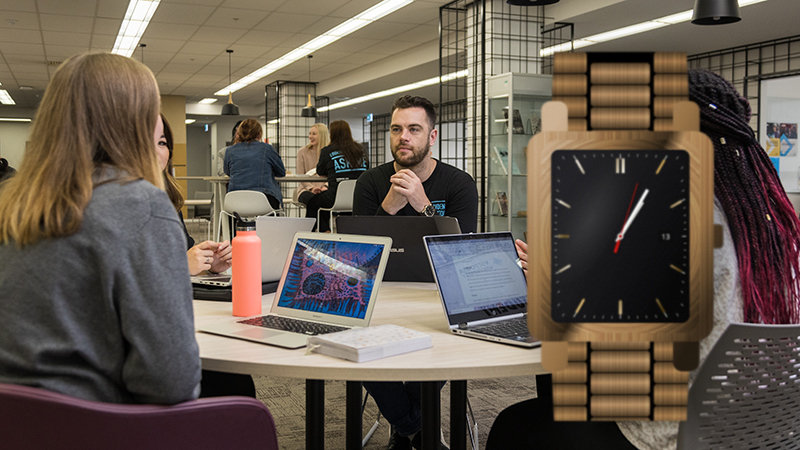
**1:05:03**
